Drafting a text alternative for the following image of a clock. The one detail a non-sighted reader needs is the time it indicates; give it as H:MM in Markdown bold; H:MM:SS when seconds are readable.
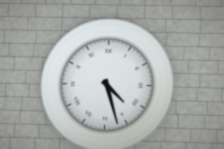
**4:27**
